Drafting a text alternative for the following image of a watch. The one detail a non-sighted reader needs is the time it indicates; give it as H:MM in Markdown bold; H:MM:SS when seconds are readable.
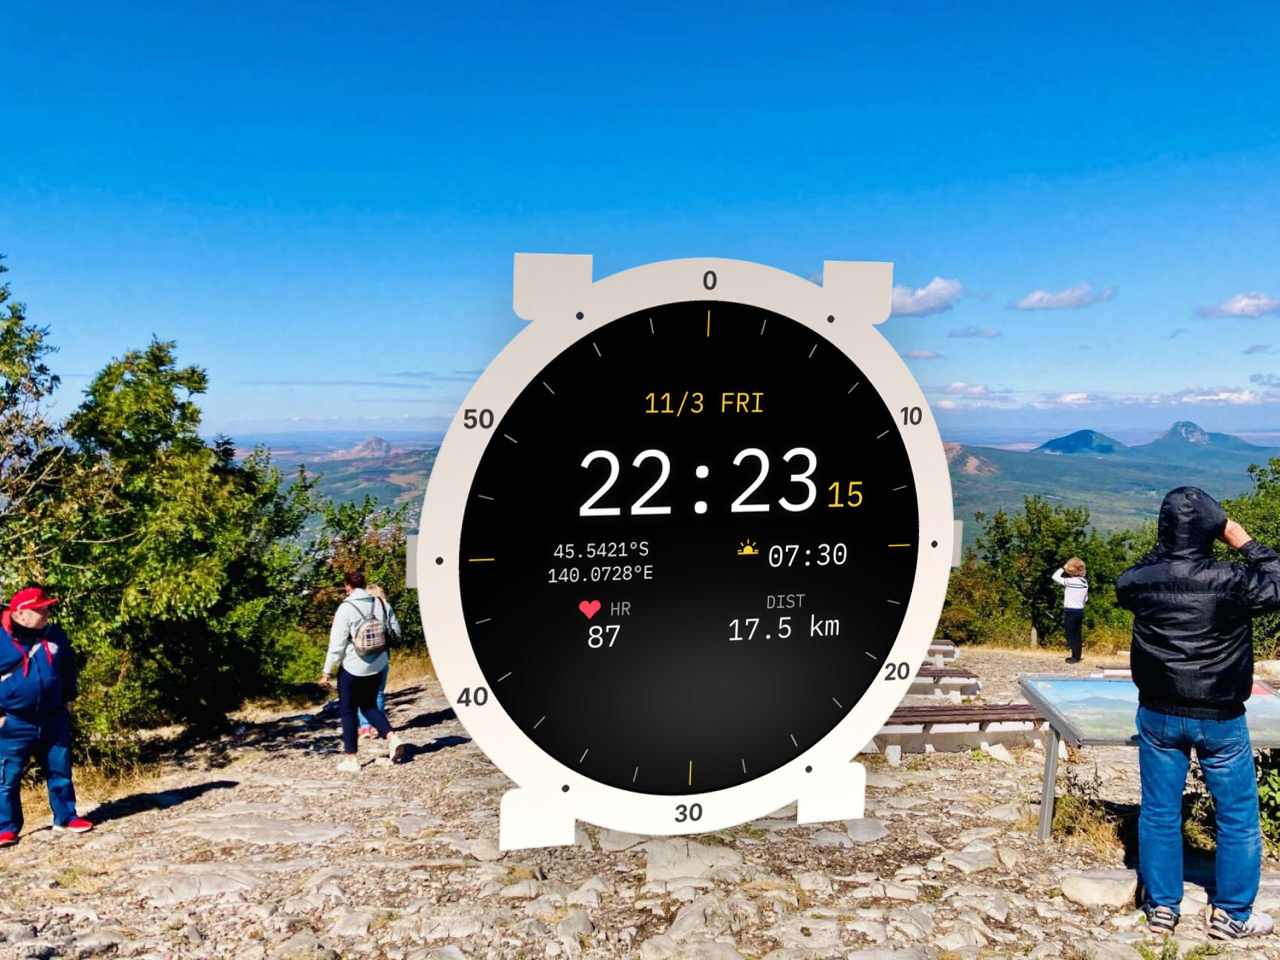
**22:23:15**
